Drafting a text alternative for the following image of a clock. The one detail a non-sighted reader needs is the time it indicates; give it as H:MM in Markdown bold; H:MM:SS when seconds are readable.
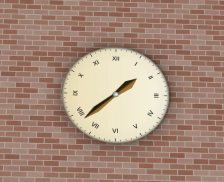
**1:38**
